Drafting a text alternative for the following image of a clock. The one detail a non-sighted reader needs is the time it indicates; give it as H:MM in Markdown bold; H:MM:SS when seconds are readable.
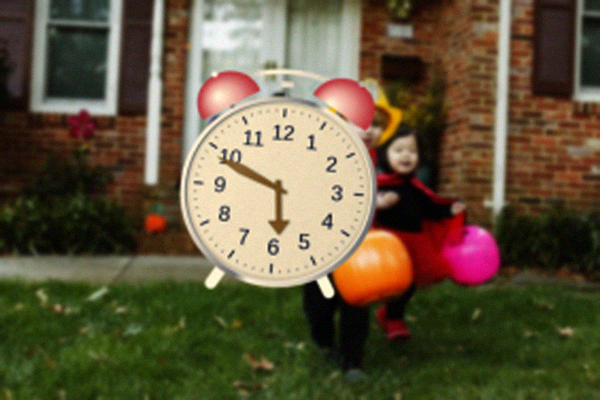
**5:49**
